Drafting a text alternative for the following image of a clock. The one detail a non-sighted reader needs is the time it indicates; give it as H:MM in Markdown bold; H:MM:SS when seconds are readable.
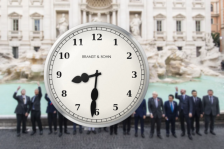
**8:31**
